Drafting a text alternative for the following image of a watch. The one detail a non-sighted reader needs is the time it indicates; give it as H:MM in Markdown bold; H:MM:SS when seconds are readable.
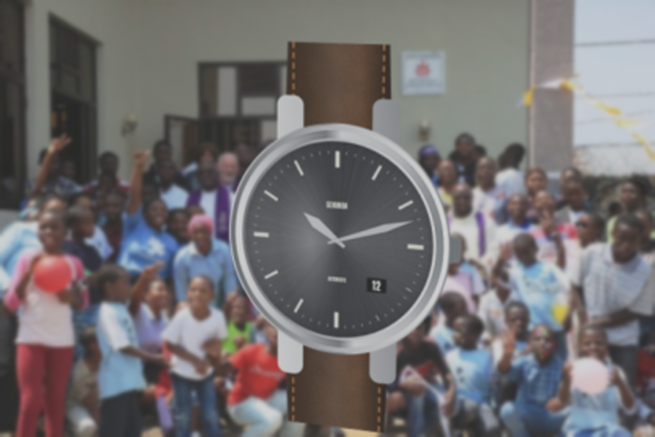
**10:12**
